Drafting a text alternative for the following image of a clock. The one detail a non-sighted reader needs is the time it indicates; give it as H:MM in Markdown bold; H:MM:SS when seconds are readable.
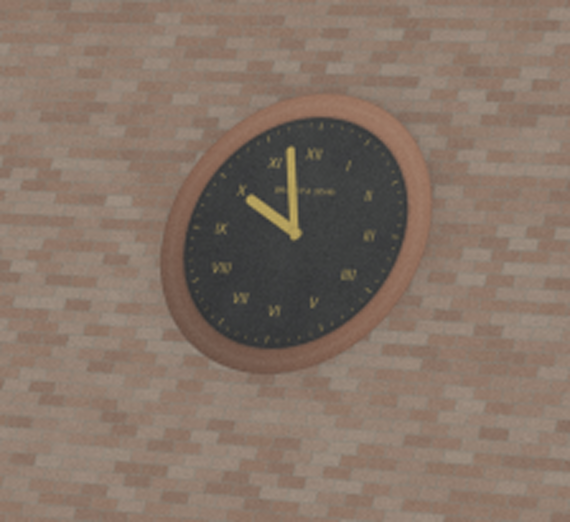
**9:57**
